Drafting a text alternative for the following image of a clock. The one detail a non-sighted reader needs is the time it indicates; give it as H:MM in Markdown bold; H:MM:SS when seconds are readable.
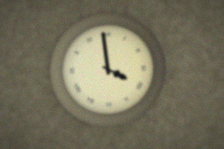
**3:59**
